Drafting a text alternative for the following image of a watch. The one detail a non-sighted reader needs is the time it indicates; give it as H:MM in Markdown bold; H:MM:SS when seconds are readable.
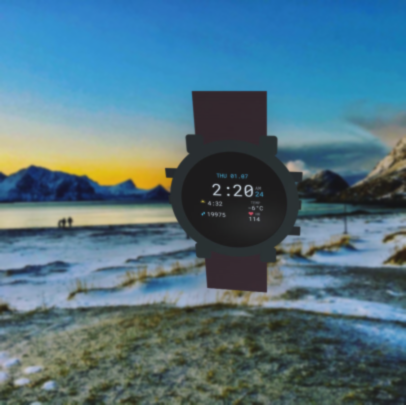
**2:20**
